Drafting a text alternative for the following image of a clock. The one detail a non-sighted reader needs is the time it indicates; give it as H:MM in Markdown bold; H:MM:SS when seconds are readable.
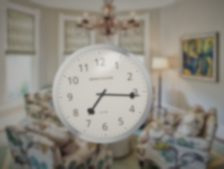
**7:16**
